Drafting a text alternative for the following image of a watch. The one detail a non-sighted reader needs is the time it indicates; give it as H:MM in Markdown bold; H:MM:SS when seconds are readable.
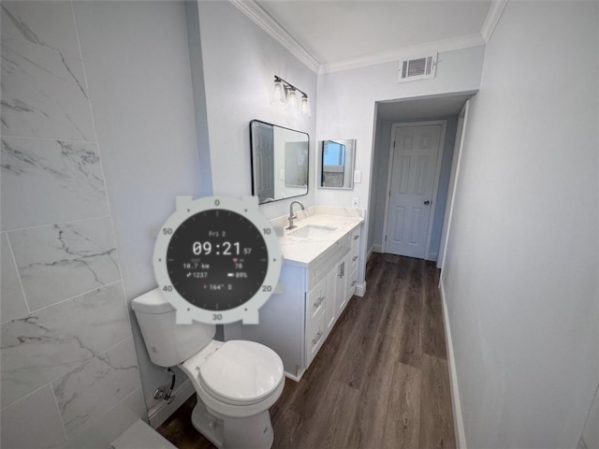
**9:21**
